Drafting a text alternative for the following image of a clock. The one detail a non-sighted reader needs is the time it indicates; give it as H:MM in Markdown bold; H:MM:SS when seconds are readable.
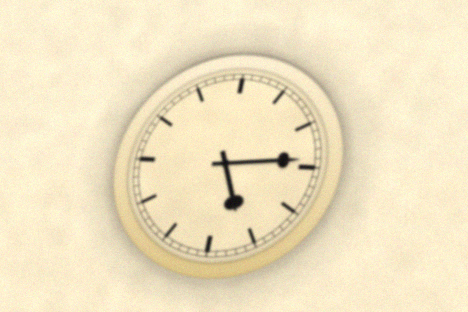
**5:14**
